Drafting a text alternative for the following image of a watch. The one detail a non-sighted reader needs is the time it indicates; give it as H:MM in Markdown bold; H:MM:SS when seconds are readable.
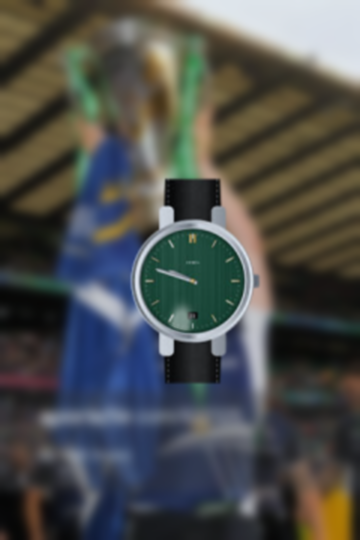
**9:48**
